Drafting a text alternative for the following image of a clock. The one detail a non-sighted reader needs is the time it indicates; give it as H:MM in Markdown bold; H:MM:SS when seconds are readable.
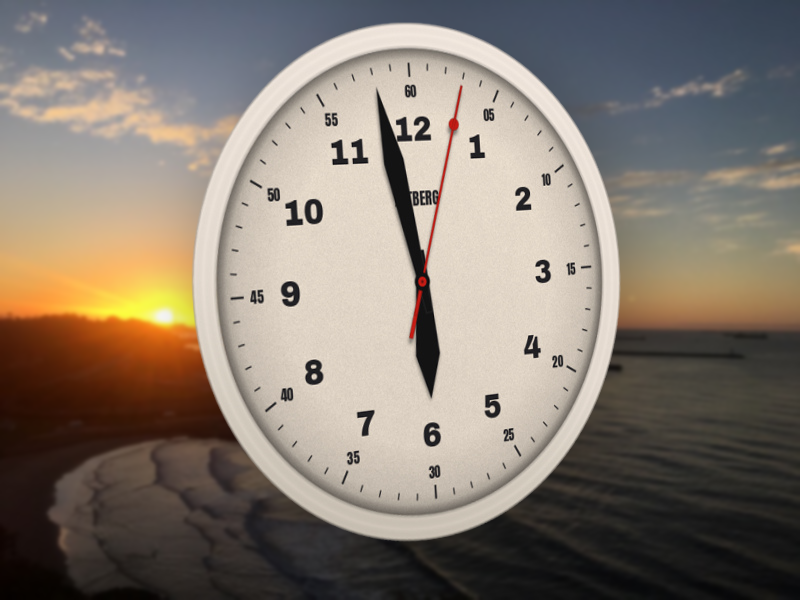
**5:58:03**
